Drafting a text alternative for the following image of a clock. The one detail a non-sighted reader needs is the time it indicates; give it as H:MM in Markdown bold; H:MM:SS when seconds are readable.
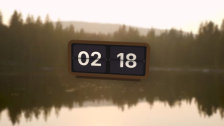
**2:18**
